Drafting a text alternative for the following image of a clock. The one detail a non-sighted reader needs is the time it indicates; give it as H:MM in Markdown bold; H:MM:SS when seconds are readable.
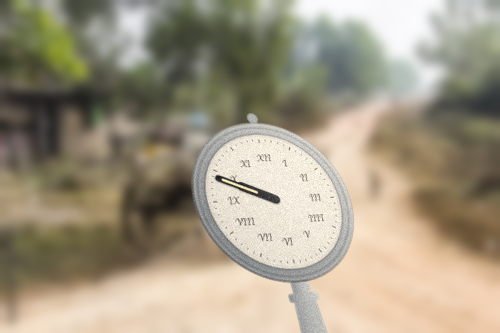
**9:49**
